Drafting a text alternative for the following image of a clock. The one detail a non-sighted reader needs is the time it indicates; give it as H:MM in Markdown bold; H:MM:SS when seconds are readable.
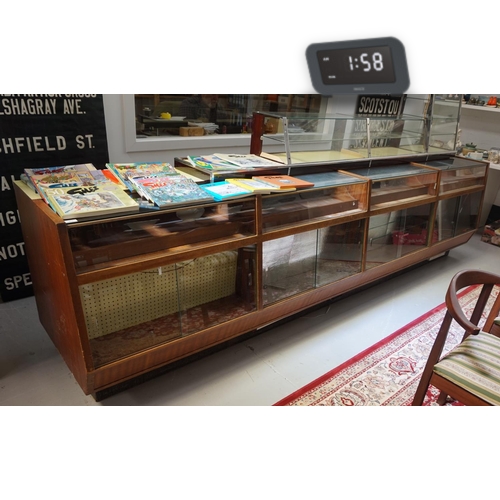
**1:58**
